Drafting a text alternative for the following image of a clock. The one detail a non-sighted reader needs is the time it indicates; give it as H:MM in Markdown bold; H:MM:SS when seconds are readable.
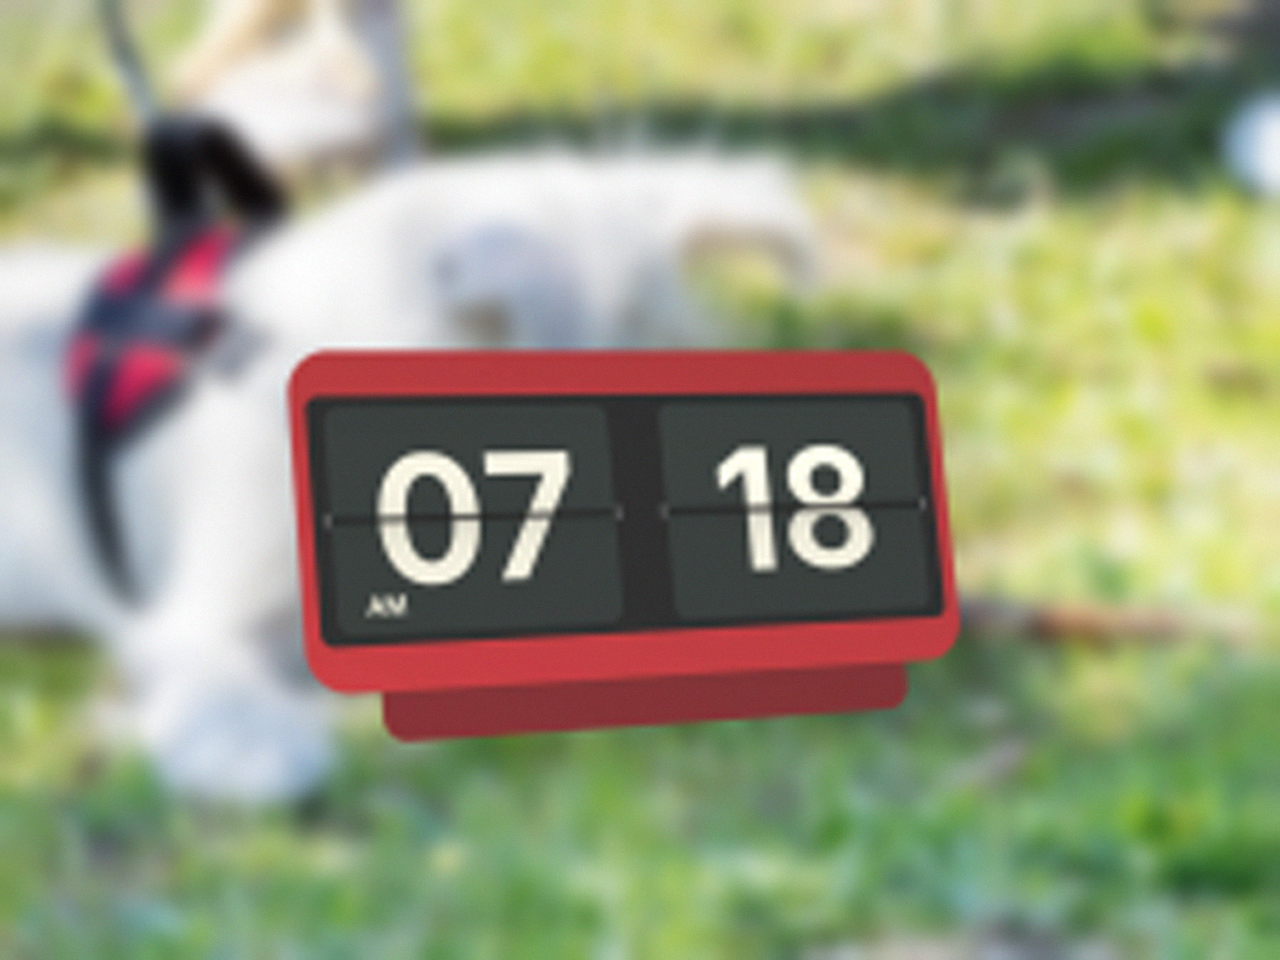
**7:18**
